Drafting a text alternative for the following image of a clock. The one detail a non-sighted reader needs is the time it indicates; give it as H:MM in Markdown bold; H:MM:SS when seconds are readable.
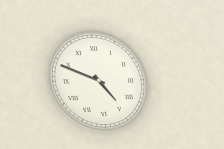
**4:49**
